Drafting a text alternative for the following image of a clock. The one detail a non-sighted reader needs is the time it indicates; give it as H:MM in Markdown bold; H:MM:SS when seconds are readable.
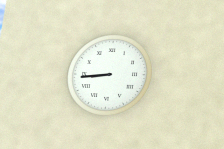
**8:44**
